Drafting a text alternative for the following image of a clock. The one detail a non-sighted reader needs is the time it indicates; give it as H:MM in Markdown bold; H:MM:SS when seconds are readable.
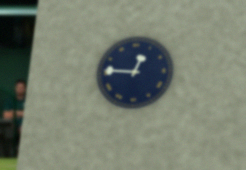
**12:46**
